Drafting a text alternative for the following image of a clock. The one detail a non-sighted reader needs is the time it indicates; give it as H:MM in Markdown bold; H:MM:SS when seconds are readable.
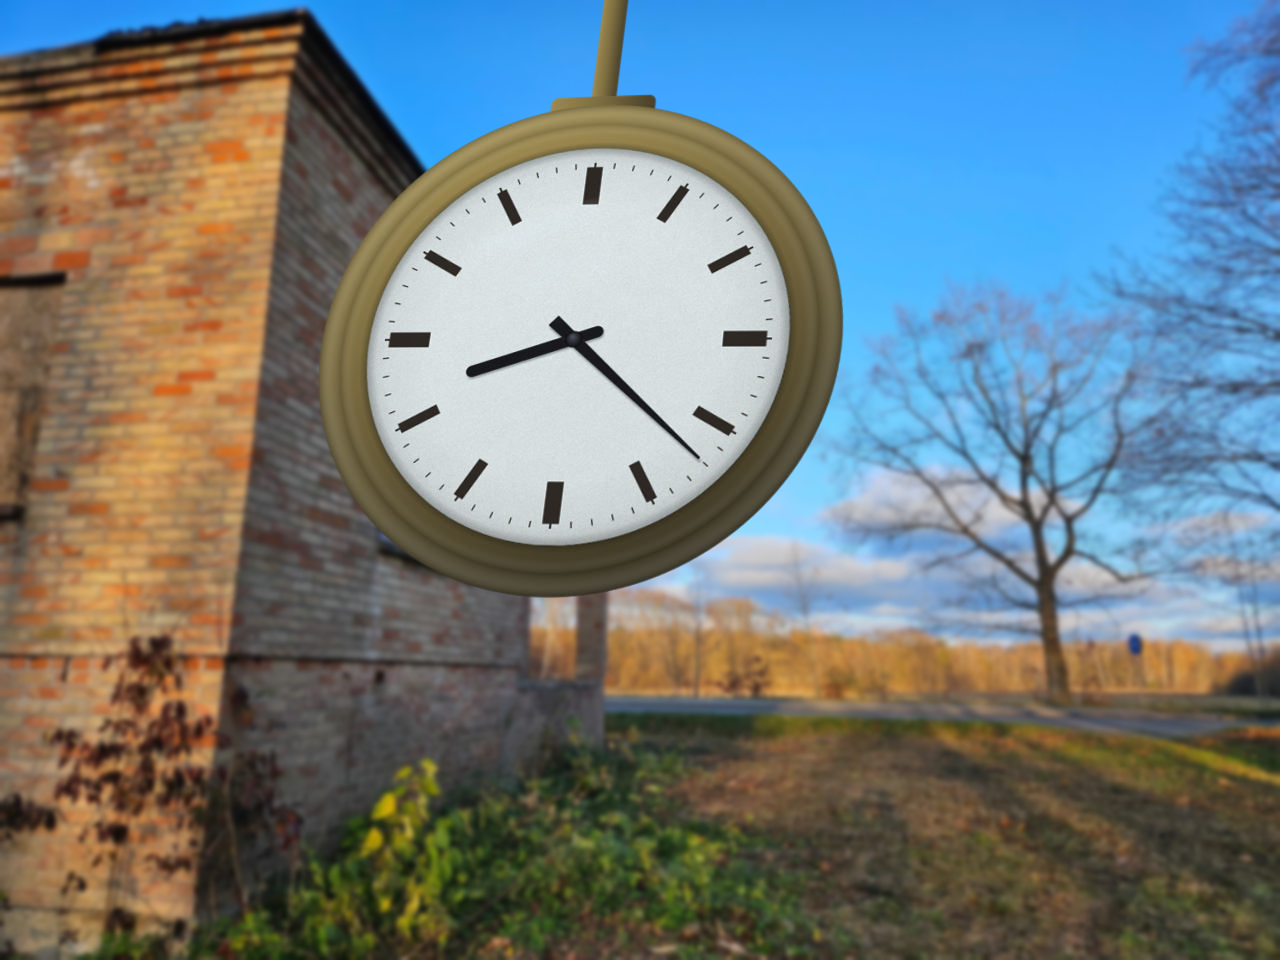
**8:22**
